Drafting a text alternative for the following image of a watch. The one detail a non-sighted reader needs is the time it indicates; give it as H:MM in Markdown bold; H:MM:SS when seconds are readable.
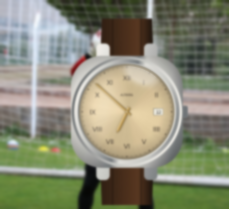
**6:52**
